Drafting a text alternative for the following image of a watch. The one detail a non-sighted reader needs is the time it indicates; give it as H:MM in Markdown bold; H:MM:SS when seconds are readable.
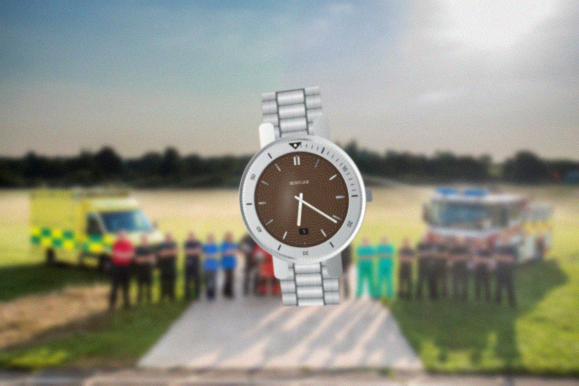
**6:21**
